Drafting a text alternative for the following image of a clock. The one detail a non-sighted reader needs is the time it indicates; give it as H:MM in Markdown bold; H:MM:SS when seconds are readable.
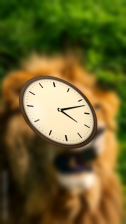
**4:12**
